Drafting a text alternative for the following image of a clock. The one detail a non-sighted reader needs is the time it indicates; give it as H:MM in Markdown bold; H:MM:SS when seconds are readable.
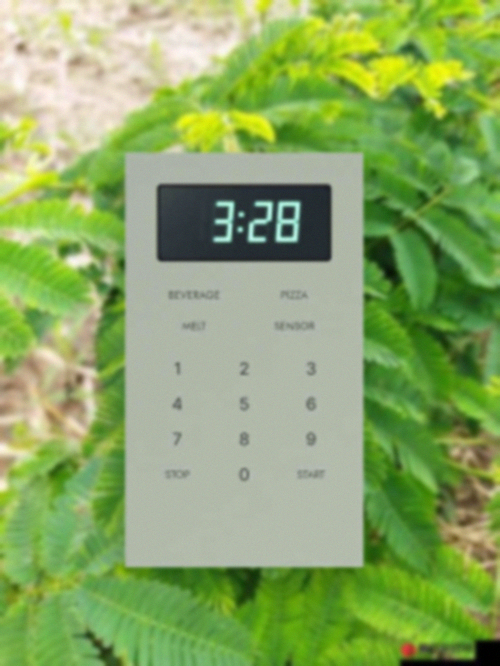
**3:28**
